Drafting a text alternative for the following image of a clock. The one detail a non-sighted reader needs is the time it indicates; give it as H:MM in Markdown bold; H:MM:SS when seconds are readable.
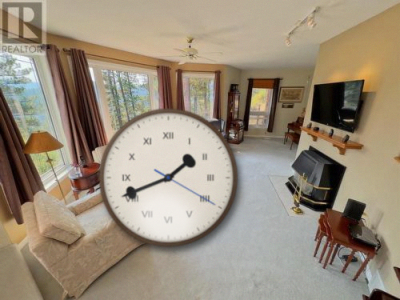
**1:41:20**
